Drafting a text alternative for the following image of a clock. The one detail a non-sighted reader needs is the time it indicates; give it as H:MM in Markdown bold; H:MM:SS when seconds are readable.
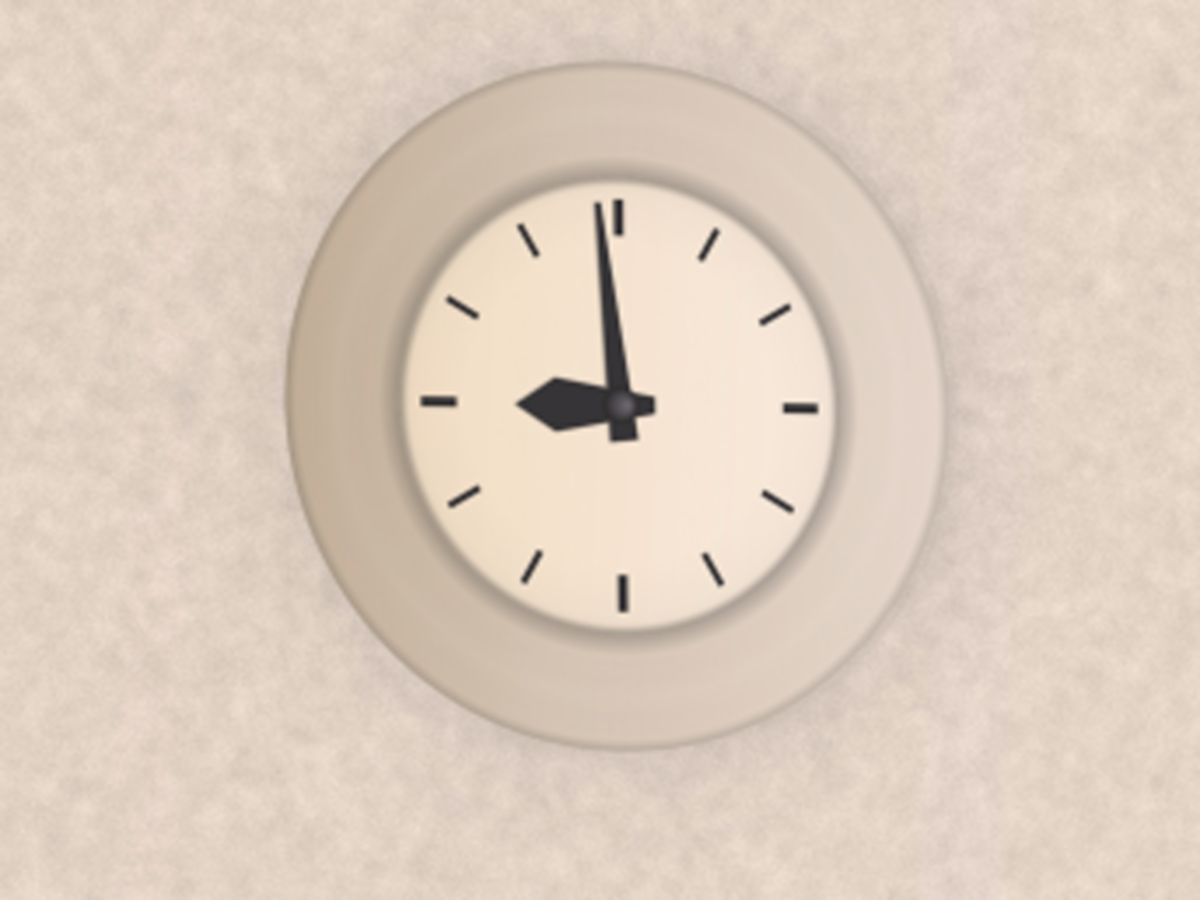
**8:59**
